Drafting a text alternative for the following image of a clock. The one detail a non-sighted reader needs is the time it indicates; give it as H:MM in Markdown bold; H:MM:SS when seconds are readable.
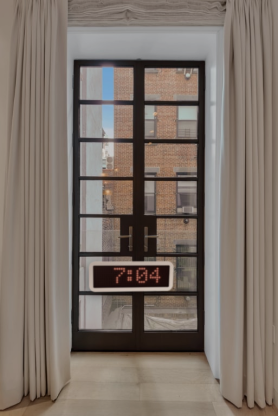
**7:04**
